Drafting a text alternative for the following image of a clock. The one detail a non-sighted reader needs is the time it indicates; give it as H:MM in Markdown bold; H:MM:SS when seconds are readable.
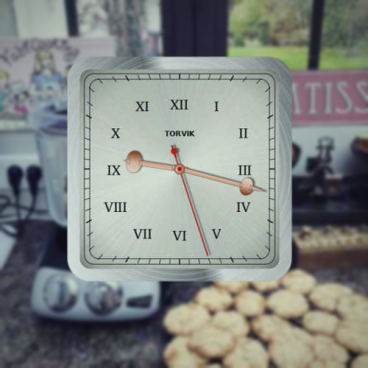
**9:17:27**
